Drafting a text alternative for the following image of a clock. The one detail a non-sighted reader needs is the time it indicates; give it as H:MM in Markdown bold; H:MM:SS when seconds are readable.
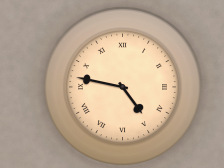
**4:47**
